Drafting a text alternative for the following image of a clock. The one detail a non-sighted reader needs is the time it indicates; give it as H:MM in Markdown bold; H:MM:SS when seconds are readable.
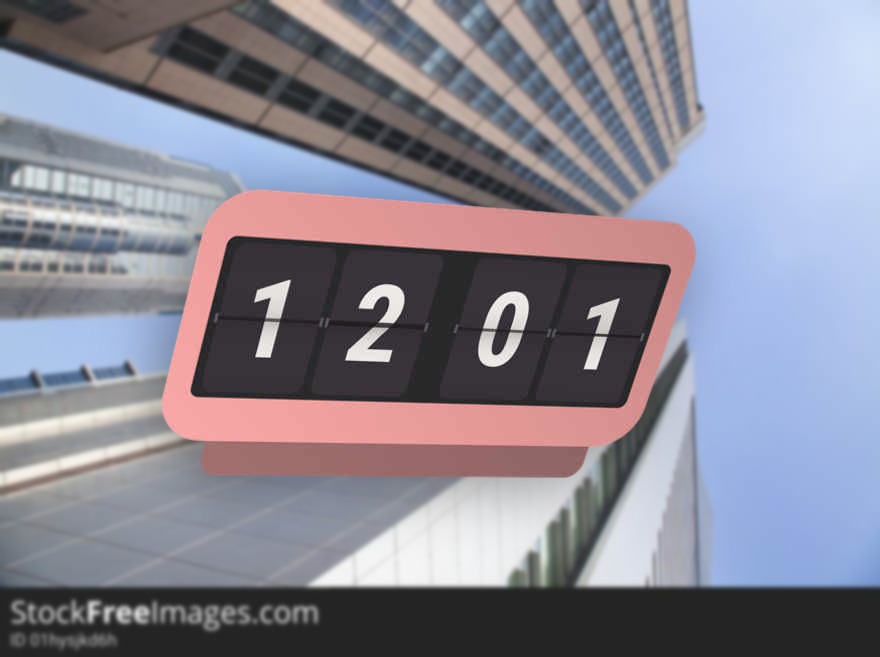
**12:01**
